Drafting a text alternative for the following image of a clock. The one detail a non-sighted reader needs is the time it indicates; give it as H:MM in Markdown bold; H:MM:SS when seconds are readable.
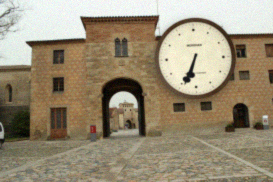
**6:34**
